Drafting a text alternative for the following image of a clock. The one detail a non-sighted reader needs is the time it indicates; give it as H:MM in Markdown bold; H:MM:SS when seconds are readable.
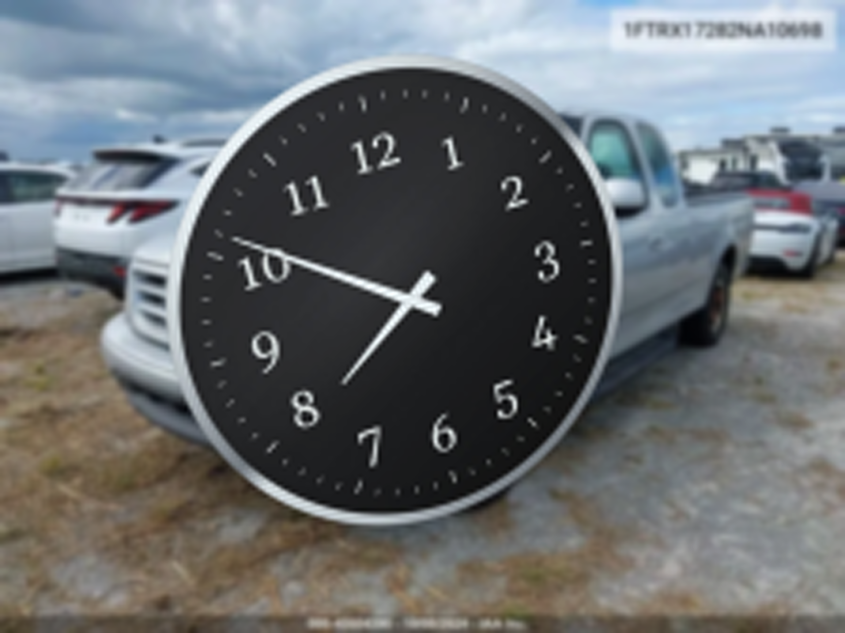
**7:51**
